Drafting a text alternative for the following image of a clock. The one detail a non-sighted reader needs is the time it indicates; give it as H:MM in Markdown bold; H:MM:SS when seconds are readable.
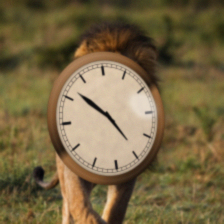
**4:52**
